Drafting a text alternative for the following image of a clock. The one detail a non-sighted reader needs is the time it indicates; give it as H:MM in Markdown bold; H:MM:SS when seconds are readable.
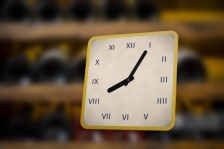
**8:05**
